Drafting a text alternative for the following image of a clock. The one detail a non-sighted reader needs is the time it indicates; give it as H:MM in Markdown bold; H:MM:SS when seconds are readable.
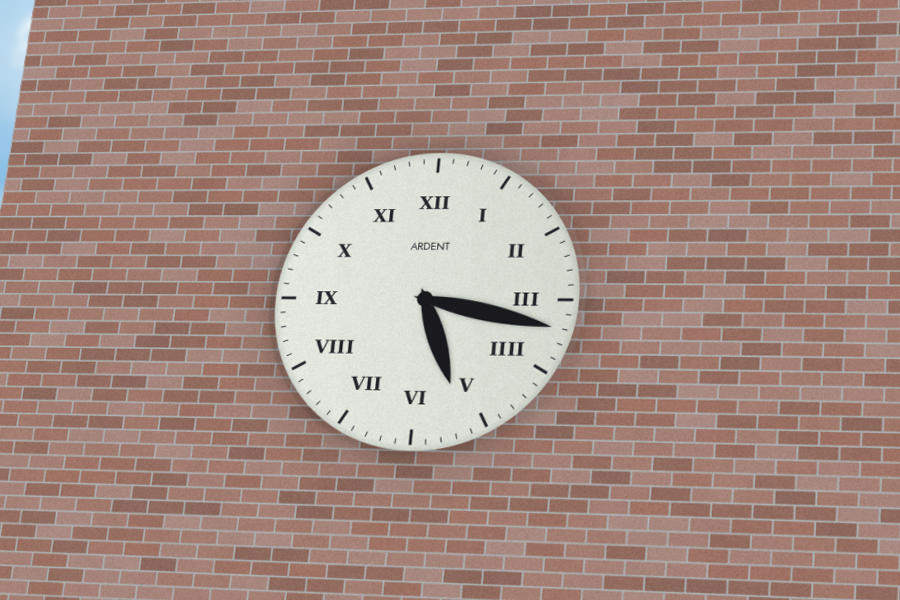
**5:17**
